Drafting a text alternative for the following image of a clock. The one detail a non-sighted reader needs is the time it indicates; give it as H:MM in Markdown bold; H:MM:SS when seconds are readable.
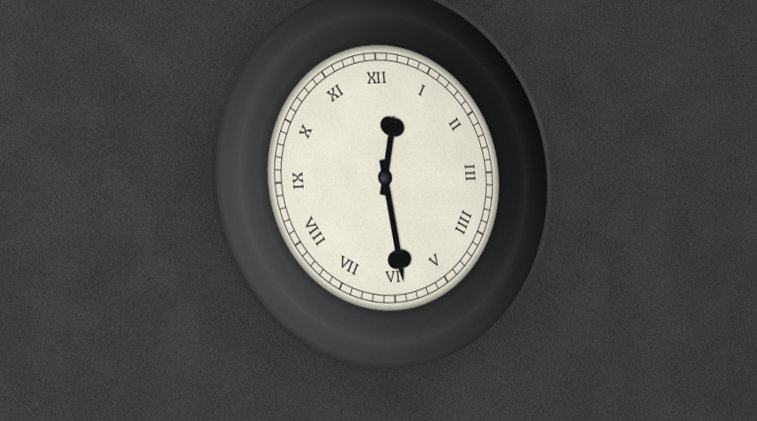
**12:29**
